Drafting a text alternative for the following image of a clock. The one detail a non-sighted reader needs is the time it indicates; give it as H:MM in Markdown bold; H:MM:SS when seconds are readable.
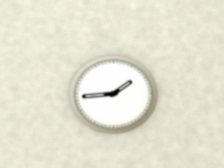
**1:44**
